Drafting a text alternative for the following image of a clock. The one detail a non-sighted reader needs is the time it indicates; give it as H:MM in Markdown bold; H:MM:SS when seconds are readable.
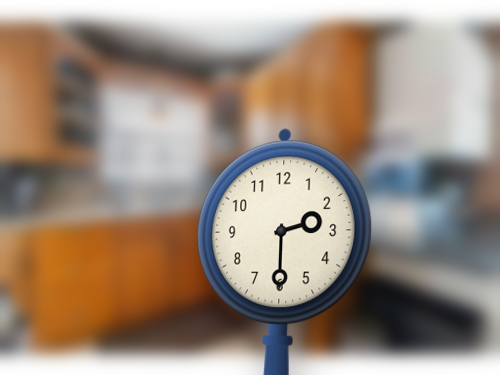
**2:30**
